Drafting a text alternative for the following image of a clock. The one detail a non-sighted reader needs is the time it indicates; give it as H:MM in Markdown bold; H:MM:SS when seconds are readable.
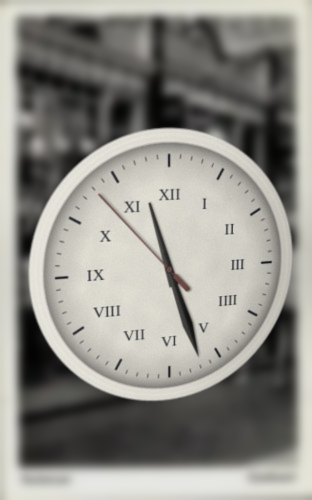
**11:26:53**
